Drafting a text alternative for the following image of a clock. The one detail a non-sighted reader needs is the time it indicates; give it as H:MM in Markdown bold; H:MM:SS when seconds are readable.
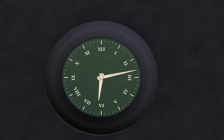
**6:13**
